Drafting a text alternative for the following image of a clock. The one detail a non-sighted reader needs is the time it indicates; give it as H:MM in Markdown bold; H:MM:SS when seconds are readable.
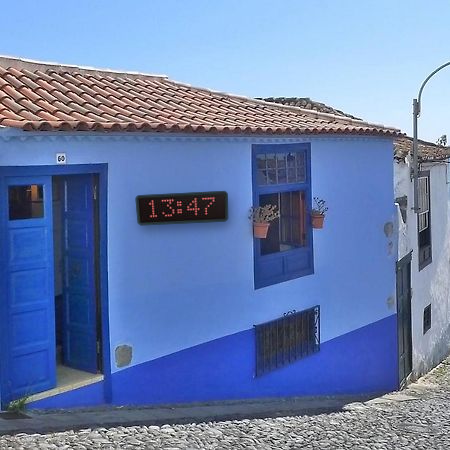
**13:47**
